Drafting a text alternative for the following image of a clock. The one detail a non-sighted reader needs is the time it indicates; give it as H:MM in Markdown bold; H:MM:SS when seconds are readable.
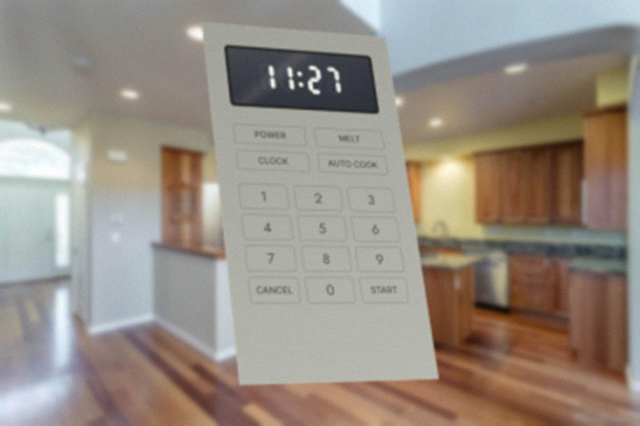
**11:27**
